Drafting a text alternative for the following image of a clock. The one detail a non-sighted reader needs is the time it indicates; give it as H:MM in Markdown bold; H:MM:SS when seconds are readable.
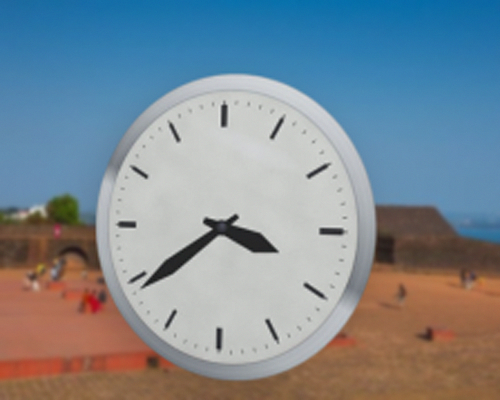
**3:39**
